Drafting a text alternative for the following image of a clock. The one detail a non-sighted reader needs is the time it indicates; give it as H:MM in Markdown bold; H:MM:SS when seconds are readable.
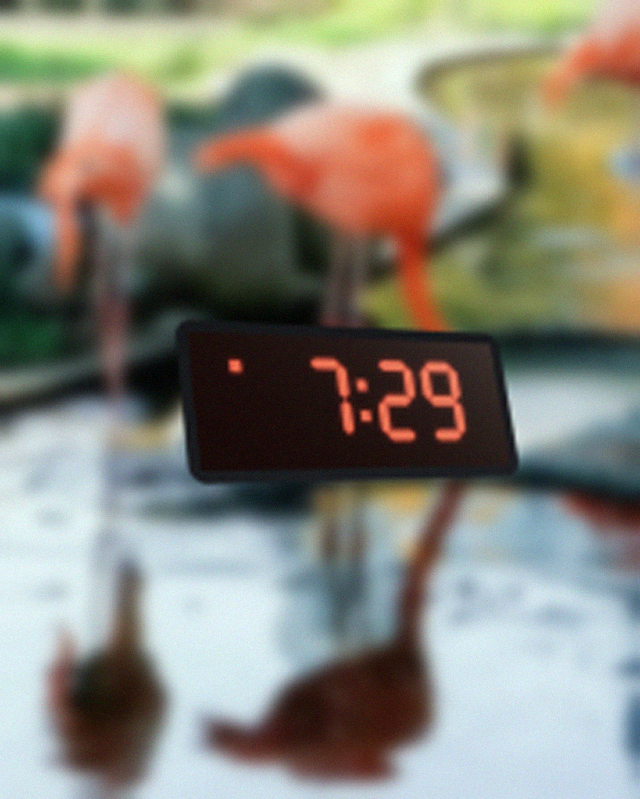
**7:29**
